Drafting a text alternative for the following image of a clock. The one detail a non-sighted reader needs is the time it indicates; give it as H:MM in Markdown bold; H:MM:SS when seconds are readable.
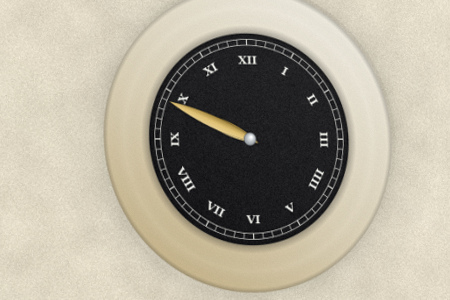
**9:49**
